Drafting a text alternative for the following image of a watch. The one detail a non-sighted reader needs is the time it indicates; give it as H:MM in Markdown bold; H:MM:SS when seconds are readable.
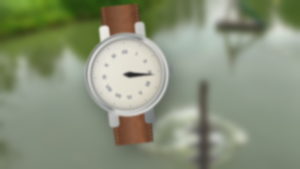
**3:16**
